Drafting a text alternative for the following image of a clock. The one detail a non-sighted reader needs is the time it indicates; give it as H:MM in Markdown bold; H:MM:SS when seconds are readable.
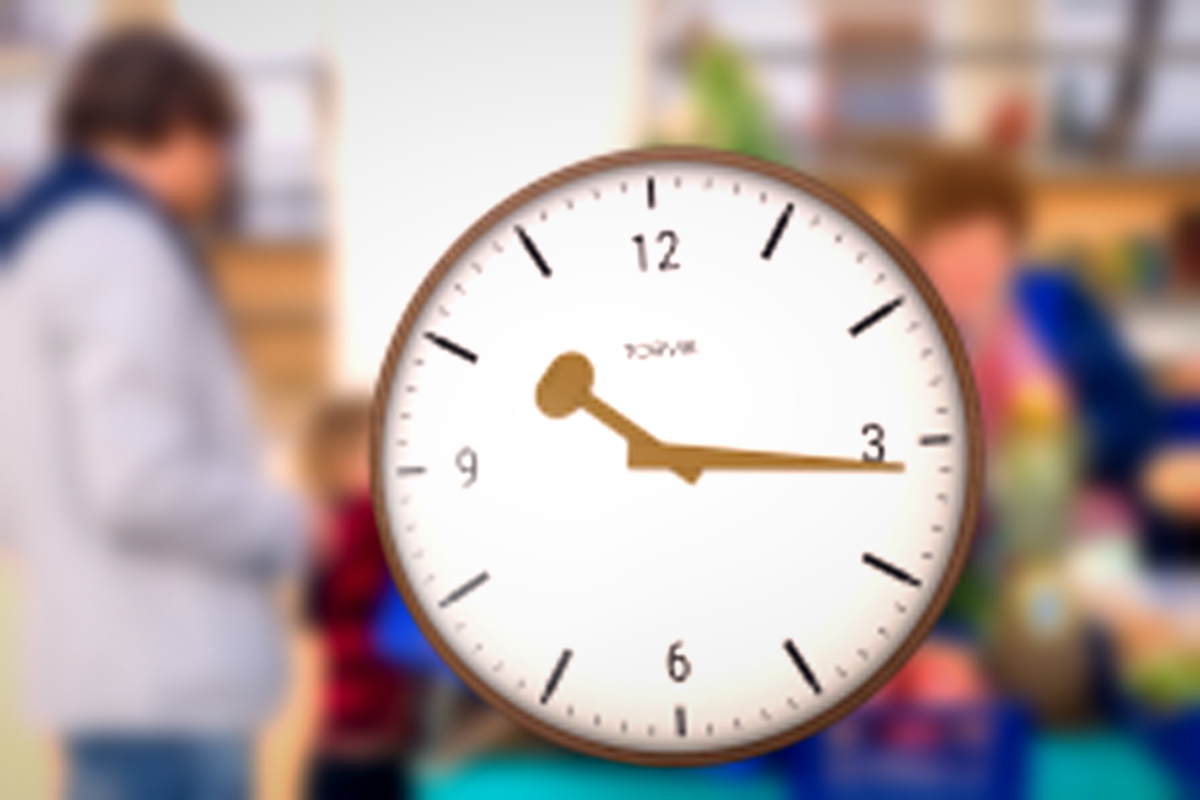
**10:16**
